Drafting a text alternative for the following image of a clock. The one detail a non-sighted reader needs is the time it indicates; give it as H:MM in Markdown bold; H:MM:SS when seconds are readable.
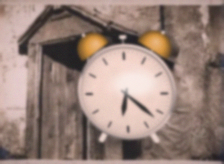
**6:22**
